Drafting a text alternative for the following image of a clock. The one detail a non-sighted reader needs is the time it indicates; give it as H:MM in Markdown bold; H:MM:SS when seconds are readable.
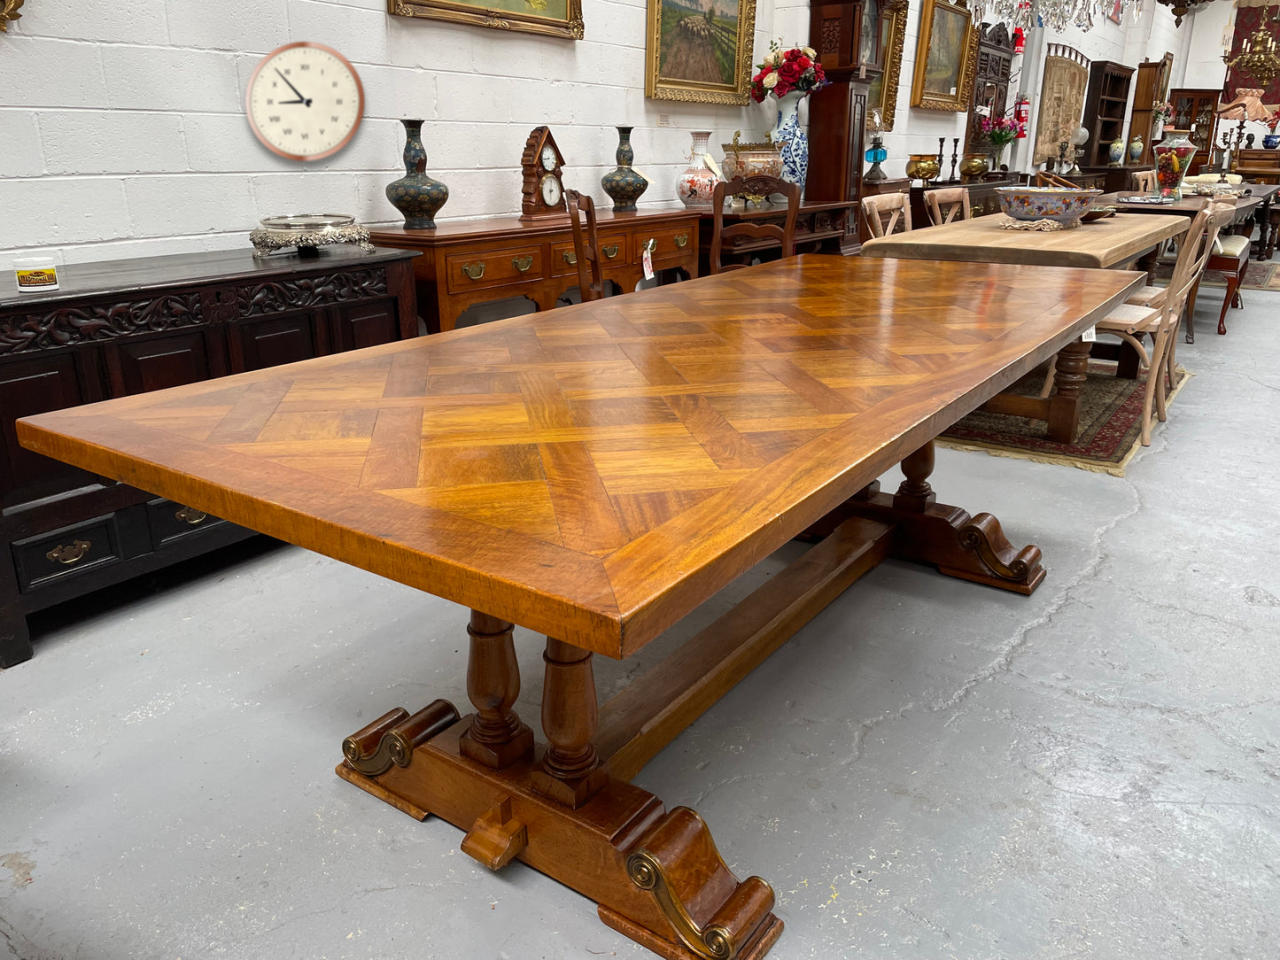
**8:53**
